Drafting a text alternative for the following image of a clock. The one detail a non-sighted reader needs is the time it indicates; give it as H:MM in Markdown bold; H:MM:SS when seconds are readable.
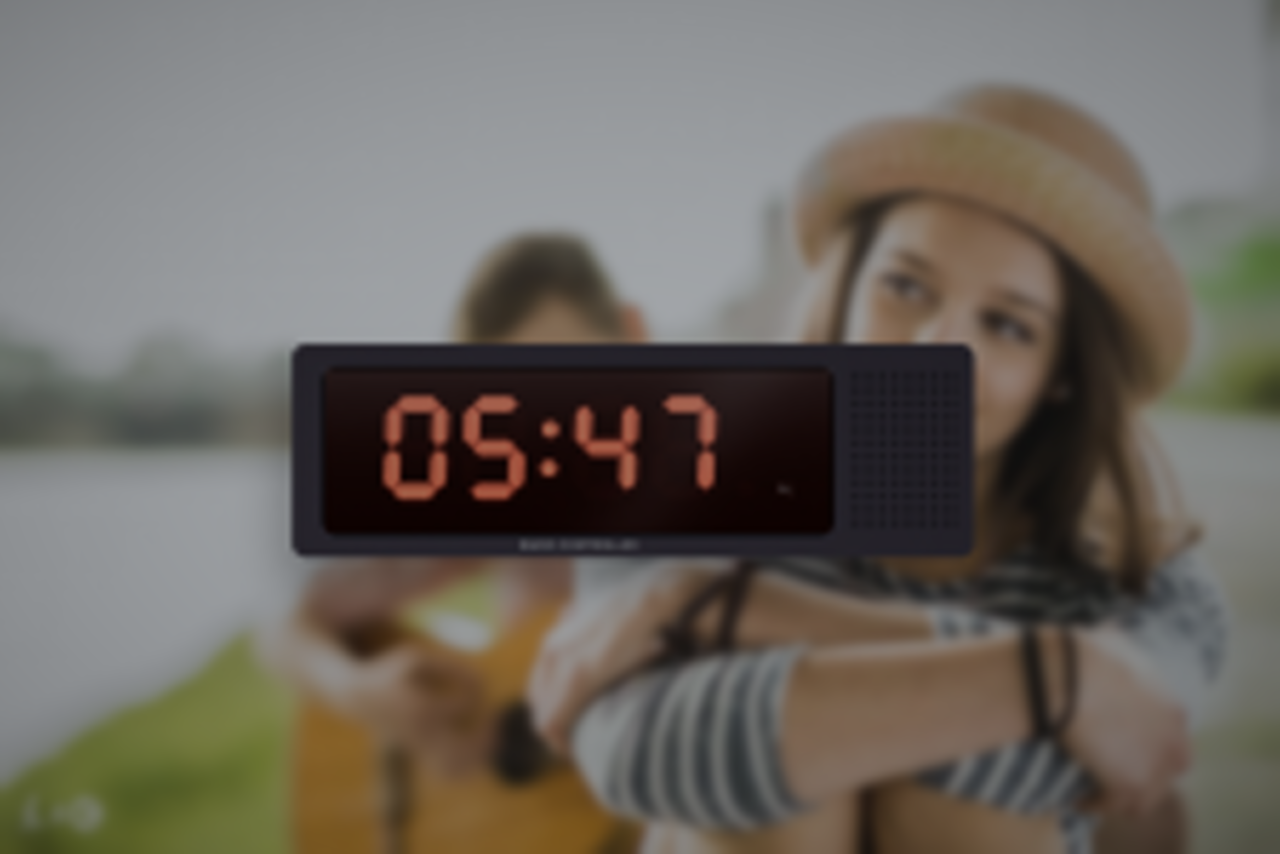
**5:47**
